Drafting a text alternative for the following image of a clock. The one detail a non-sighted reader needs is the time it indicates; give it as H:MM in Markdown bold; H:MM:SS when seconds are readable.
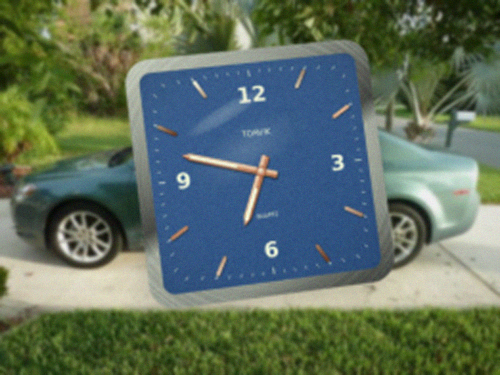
**6:48**
